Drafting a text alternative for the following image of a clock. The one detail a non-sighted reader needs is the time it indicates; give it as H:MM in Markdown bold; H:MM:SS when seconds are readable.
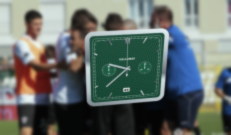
**9:38**
